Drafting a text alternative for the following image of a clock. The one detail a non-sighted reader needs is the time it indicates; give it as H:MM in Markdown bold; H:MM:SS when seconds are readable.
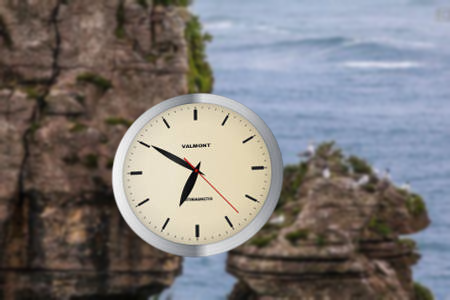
**6:50:23**
